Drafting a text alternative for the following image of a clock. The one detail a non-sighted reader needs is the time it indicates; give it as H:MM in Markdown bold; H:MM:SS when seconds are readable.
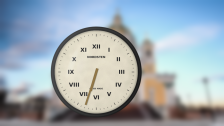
**6:33**
